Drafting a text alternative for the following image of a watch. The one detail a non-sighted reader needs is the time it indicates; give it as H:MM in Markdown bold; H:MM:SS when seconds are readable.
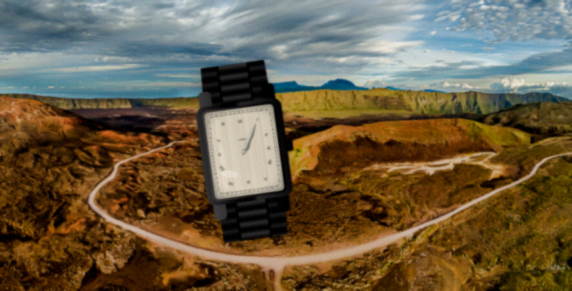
**1:05**
